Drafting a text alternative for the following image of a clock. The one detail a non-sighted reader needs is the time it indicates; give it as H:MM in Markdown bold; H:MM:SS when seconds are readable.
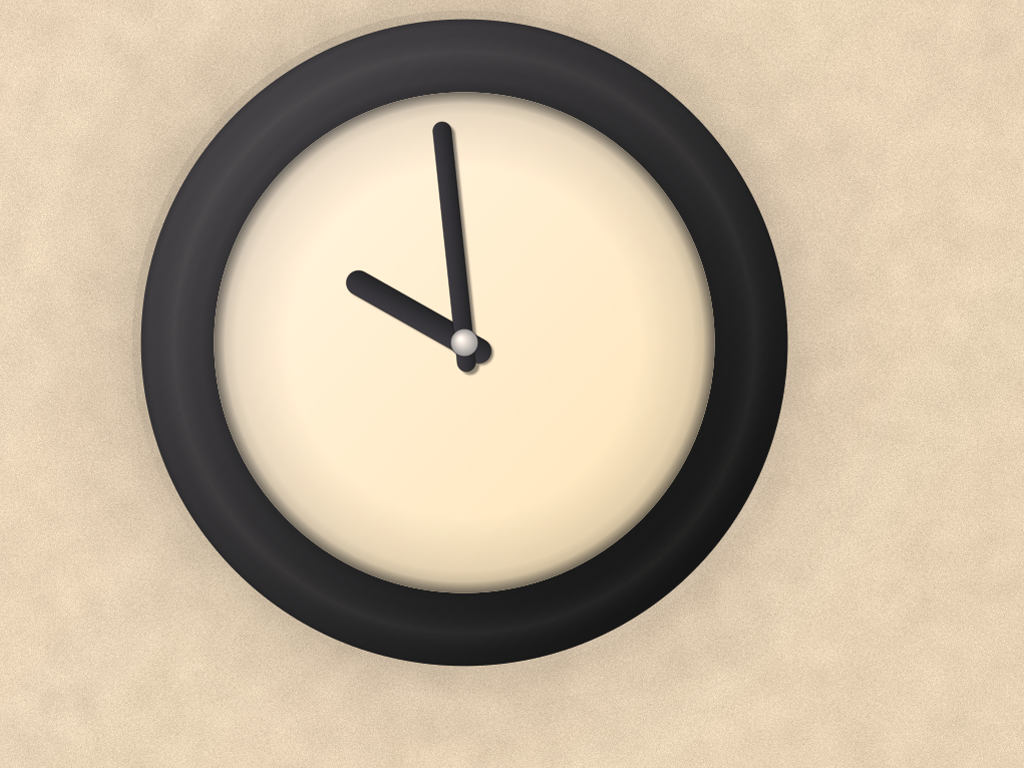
**9:59**
